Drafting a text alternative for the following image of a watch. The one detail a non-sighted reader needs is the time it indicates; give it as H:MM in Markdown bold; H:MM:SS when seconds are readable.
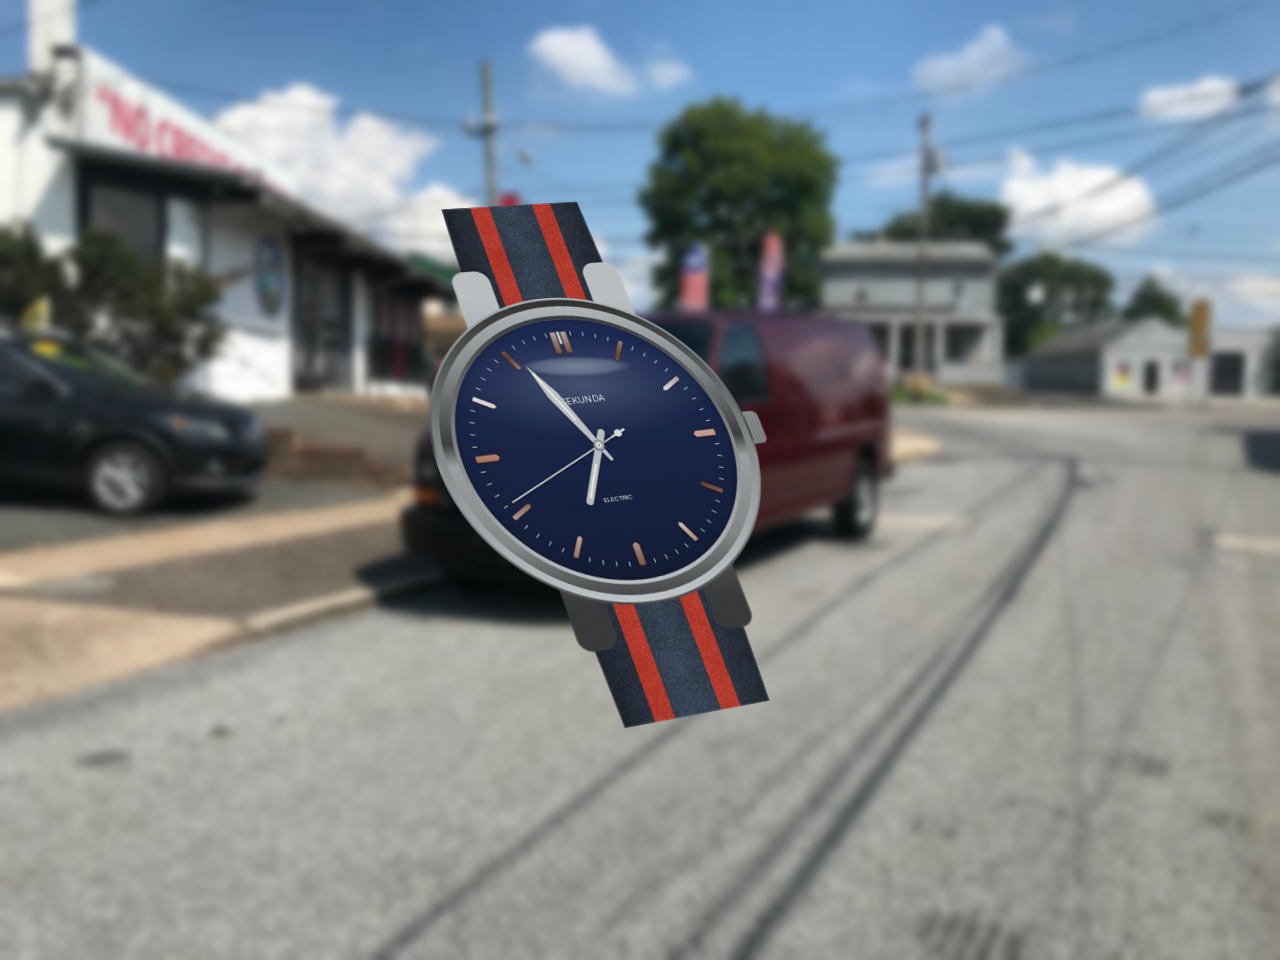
**6:55:41**
